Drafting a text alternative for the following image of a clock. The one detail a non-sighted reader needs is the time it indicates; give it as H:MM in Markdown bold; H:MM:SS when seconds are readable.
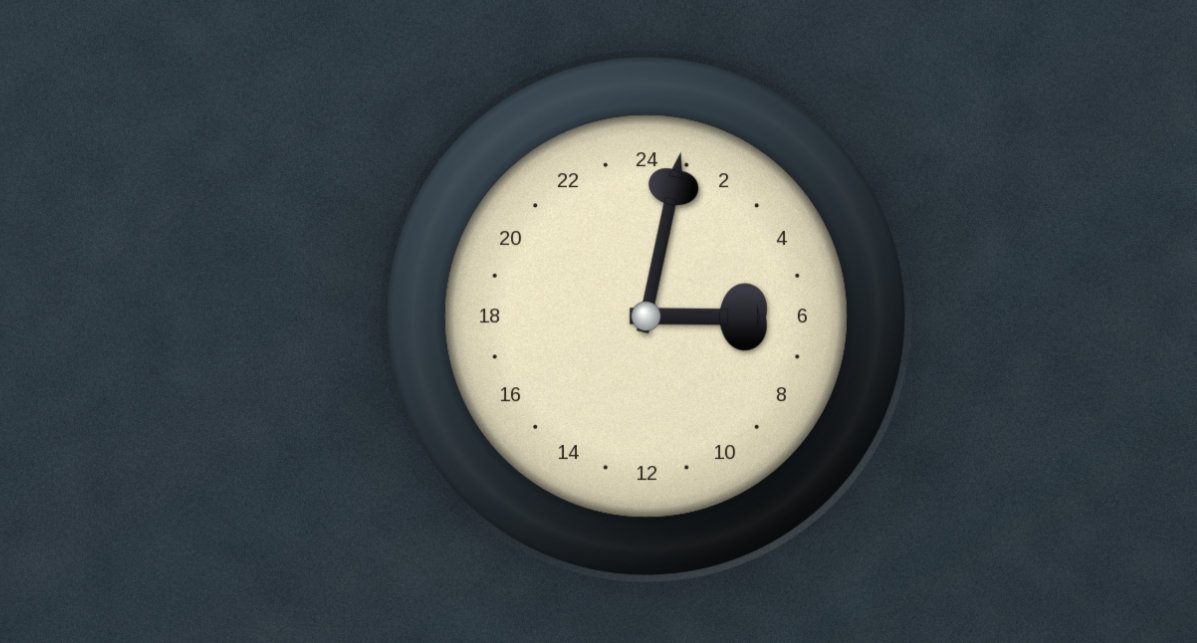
**6:02**
